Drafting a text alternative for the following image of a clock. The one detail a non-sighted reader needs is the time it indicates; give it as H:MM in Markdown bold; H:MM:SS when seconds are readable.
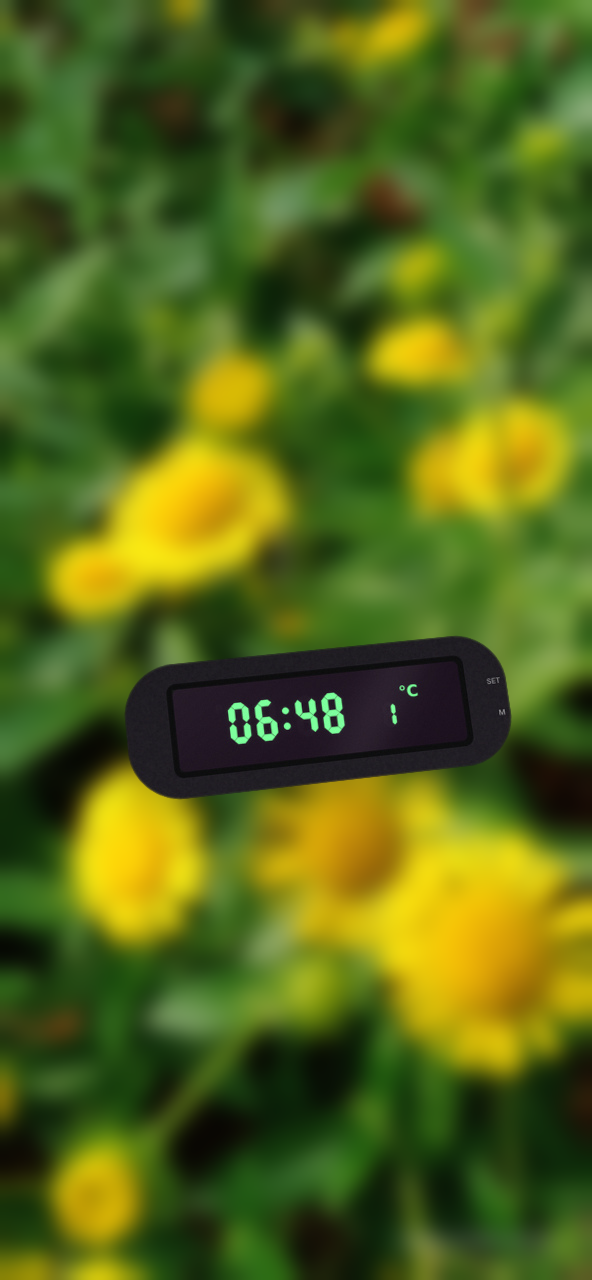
**6:48**
